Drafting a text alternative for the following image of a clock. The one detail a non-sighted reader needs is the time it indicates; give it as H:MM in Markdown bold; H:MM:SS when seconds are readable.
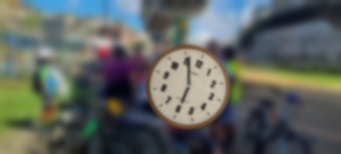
**5:56**
